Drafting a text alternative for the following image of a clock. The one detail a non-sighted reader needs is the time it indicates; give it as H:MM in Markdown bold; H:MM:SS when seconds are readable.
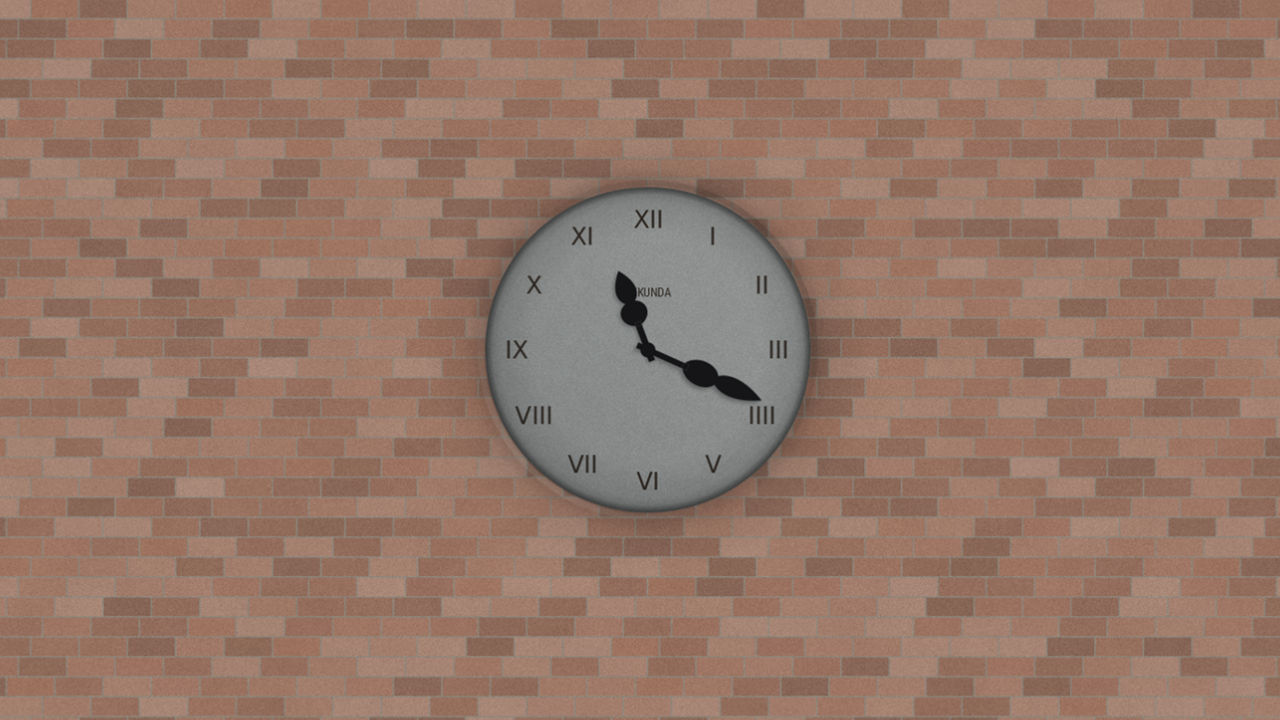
**11:19**
